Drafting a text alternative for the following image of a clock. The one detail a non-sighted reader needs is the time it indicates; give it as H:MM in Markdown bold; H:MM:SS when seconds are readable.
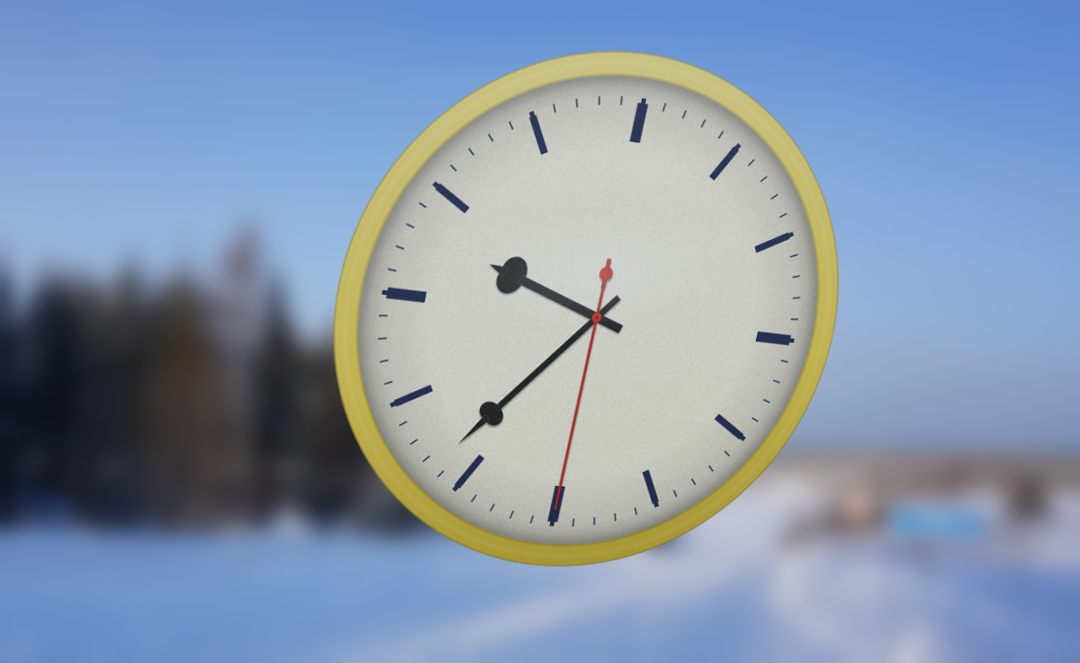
**9:36:30**
